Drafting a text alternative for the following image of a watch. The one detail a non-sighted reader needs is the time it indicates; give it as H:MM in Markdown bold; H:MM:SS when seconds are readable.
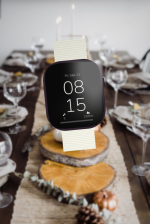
**8:15**
